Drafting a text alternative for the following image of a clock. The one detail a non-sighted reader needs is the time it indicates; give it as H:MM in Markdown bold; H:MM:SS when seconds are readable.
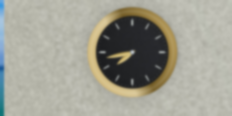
**7:43**
